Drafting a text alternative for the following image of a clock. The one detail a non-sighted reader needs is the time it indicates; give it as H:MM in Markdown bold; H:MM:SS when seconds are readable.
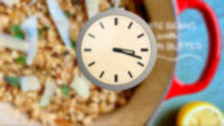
**3:18**
